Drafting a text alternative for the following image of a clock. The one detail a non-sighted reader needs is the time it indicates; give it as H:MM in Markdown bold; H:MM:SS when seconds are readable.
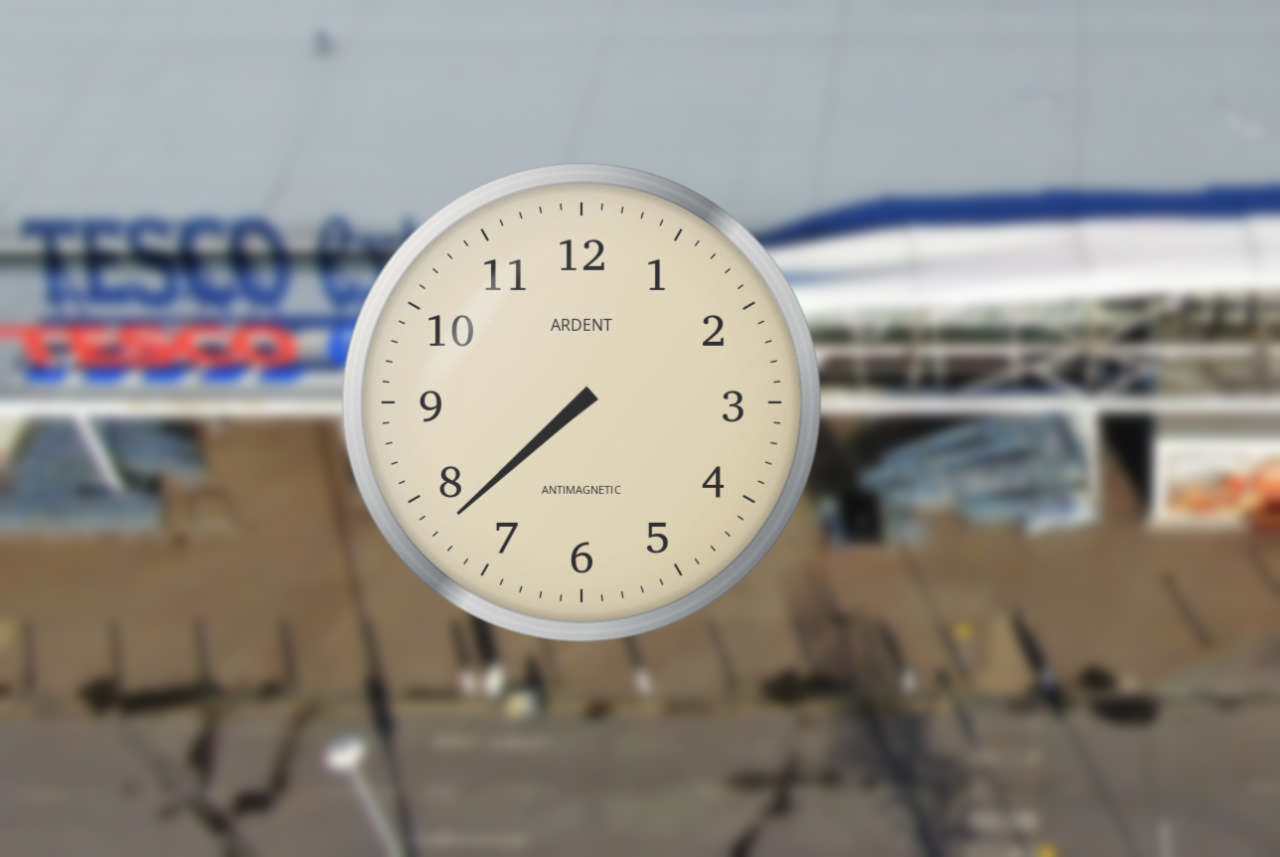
**7:38**
